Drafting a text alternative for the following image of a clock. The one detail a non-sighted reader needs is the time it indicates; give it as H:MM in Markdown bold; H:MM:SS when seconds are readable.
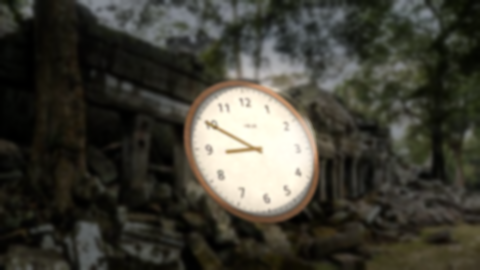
**8:50**
